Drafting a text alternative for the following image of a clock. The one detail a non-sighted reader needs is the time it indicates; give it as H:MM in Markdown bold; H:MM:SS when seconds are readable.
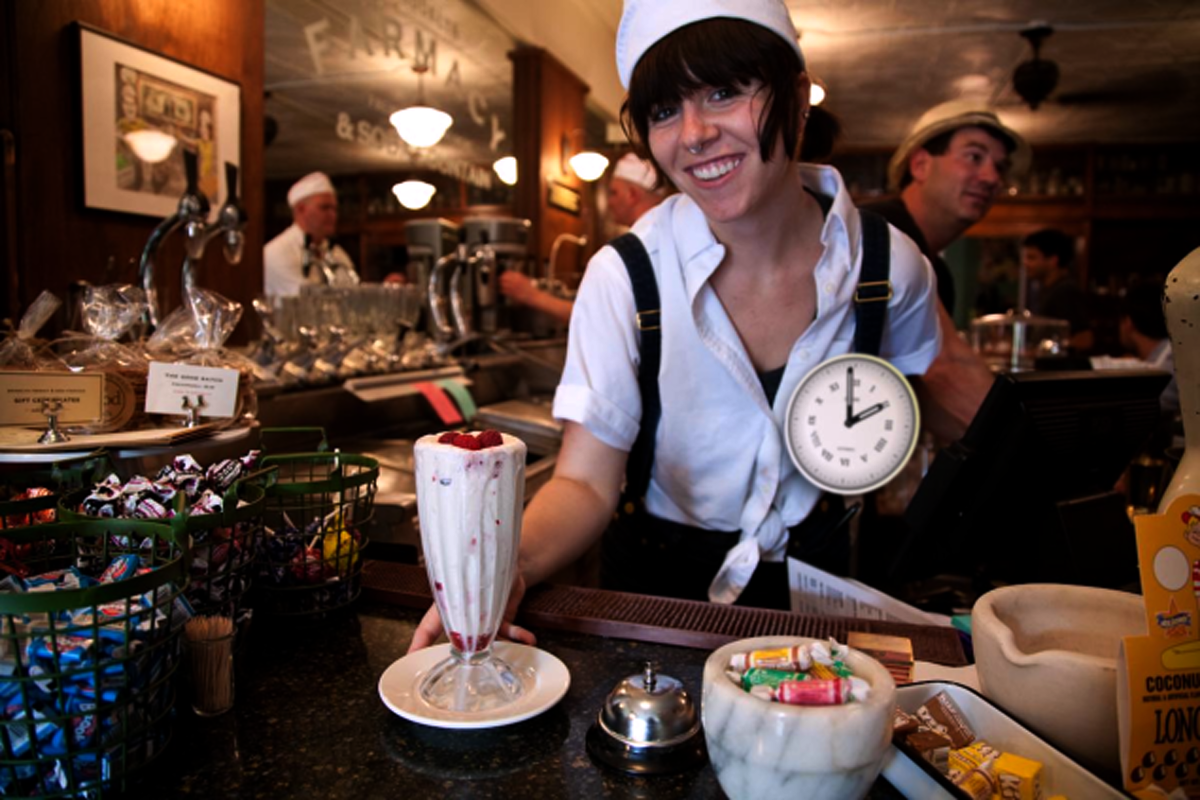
**1:59**
